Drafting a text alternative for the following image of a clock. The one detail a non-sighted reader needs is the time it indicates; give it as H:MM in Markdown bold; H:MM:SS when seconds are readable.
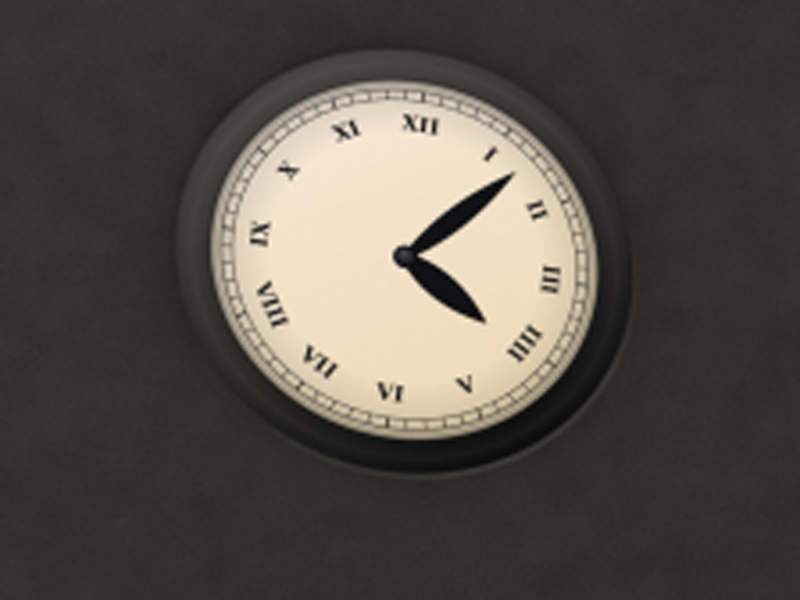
**4:07**
